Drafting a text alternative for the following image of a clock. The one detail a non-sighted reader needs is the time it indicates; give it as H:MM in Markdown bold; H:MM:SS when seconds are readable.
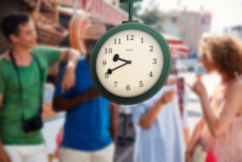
**9:41**
